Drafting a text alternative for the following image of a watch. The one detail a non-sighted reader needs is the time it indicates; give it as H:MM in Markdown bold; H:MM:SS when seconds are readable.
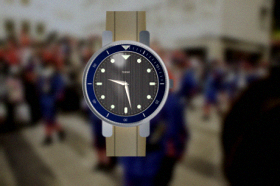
**9:28**
